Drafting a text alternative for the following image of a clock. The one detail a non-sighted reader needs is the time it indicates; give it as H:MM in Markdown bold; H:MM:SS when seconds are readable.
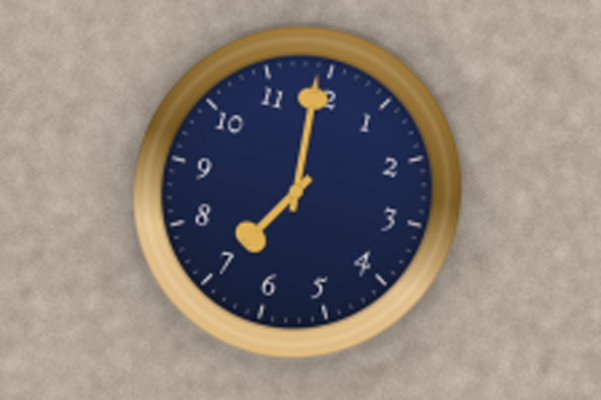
**6:59**
